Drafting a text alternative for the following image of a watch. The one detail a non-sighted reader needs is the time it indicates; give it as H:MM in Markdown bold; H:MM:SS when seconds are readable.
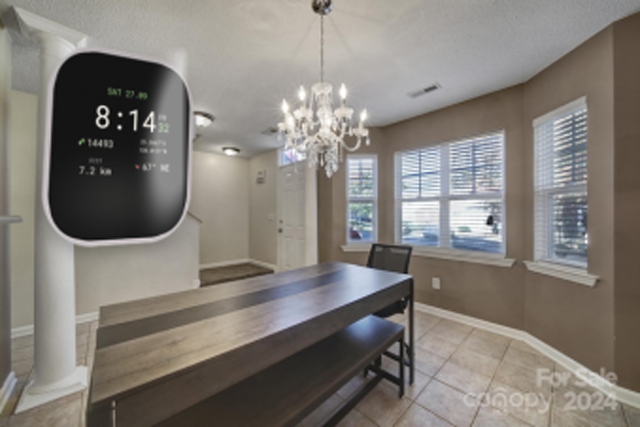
**8:14**
